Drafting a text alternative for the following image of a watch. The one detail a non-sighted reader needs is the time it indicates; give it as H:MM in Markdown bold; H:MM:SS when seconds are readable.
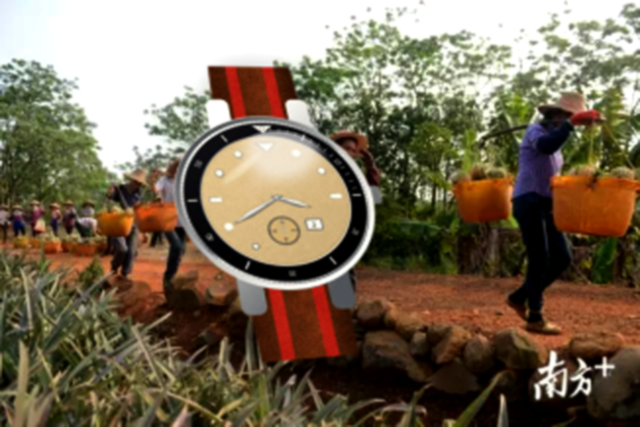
**3:40**
